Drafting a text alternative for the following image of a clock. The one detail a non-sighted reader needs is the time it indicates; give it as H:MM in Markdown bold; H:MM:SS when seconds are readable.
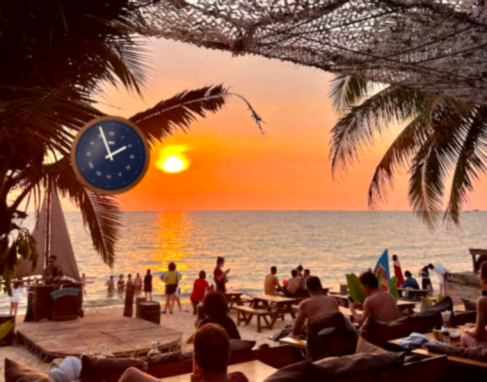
**1:56**
